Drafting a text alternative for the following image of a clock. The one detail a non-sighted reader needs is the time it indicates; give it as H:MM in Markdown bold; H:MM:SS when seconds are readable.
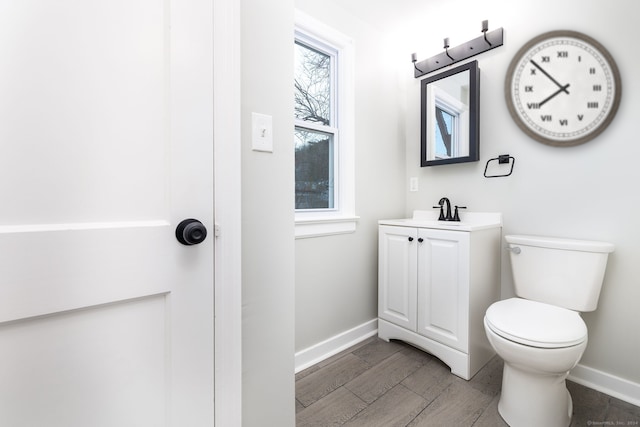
**7:52**
